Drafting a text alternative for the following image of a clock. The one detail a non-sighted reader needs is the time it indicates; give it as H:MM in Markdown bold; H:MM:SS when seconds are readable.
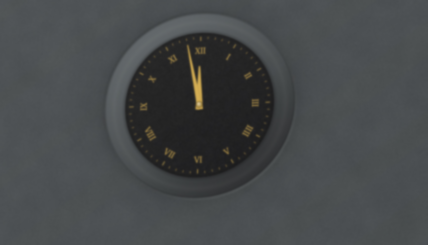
**11:58**
